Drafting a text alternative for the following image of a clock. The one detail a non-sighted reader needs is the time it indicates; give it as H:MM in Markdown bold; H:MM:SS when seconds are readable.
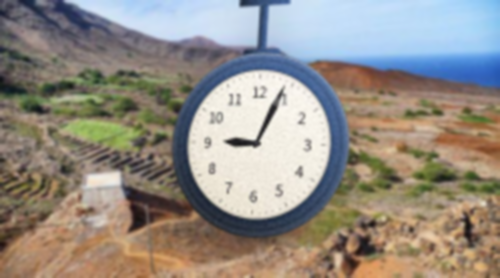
**9:04**
